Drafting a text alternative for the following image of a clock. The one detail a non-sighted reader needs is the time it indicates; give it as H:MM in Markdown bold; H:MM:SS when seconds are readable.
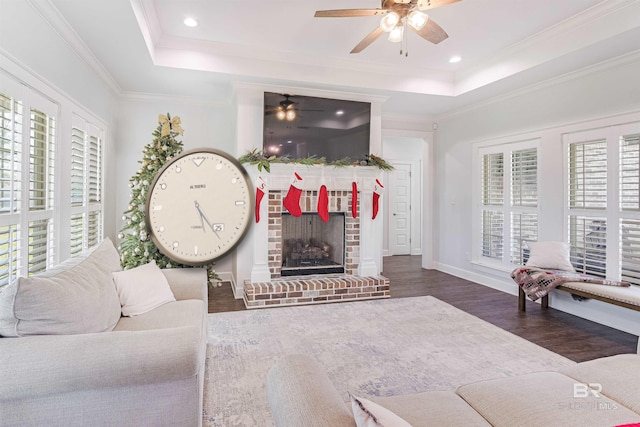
**5:24**
